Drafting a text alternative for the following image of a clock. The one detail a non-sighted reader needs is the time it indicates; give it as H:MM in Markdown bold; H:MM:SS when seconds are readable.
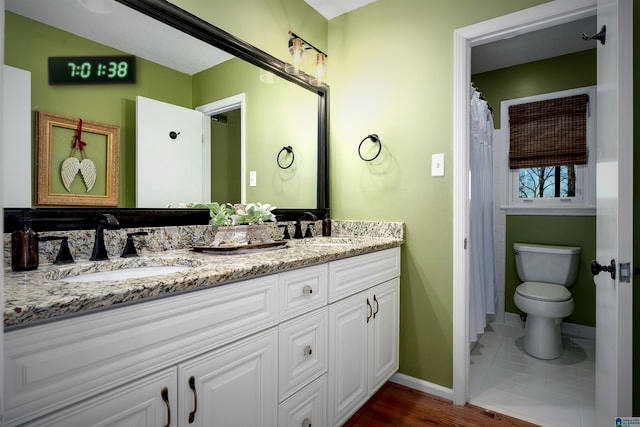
**7:01:38**
